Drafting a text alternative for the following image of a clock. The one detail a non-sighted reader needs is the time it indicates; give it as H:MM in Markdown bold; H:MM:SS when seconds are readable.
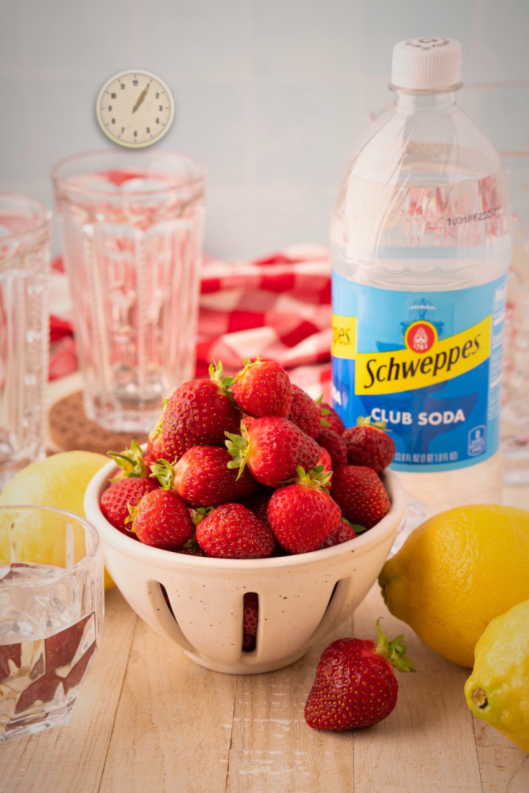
**1:05**
